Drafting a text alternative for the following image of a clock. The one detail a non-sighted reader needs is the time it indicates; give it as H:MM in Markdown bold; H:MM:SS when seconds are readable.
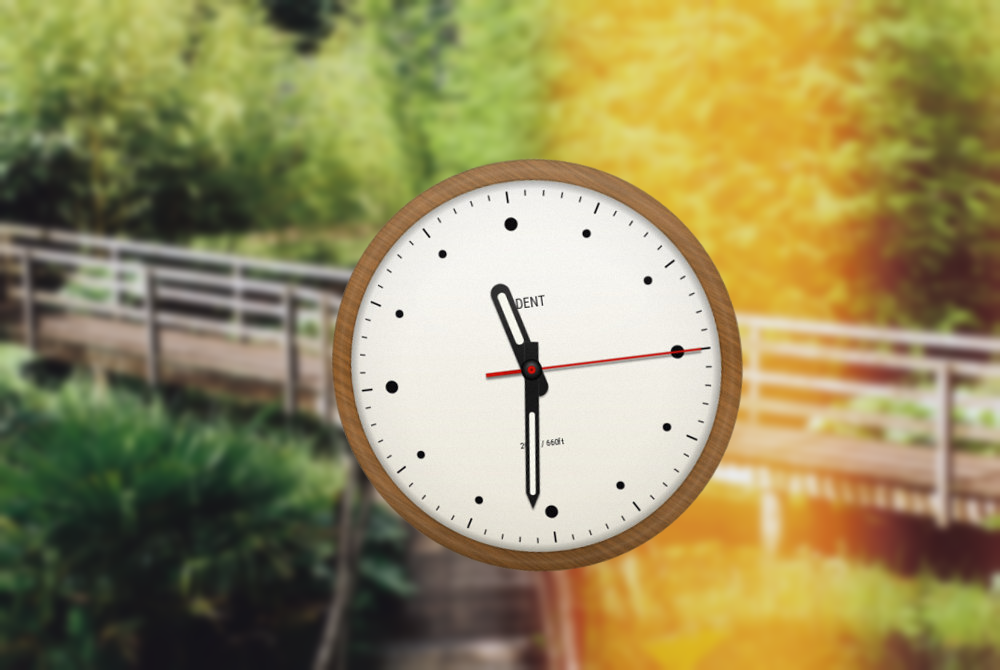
**11:31:15**
